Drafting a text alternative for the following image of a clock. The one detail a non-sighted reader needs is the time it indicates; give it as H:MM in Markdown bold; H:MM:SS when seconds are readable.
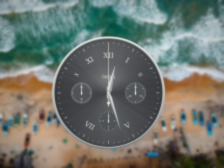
**12:27**
